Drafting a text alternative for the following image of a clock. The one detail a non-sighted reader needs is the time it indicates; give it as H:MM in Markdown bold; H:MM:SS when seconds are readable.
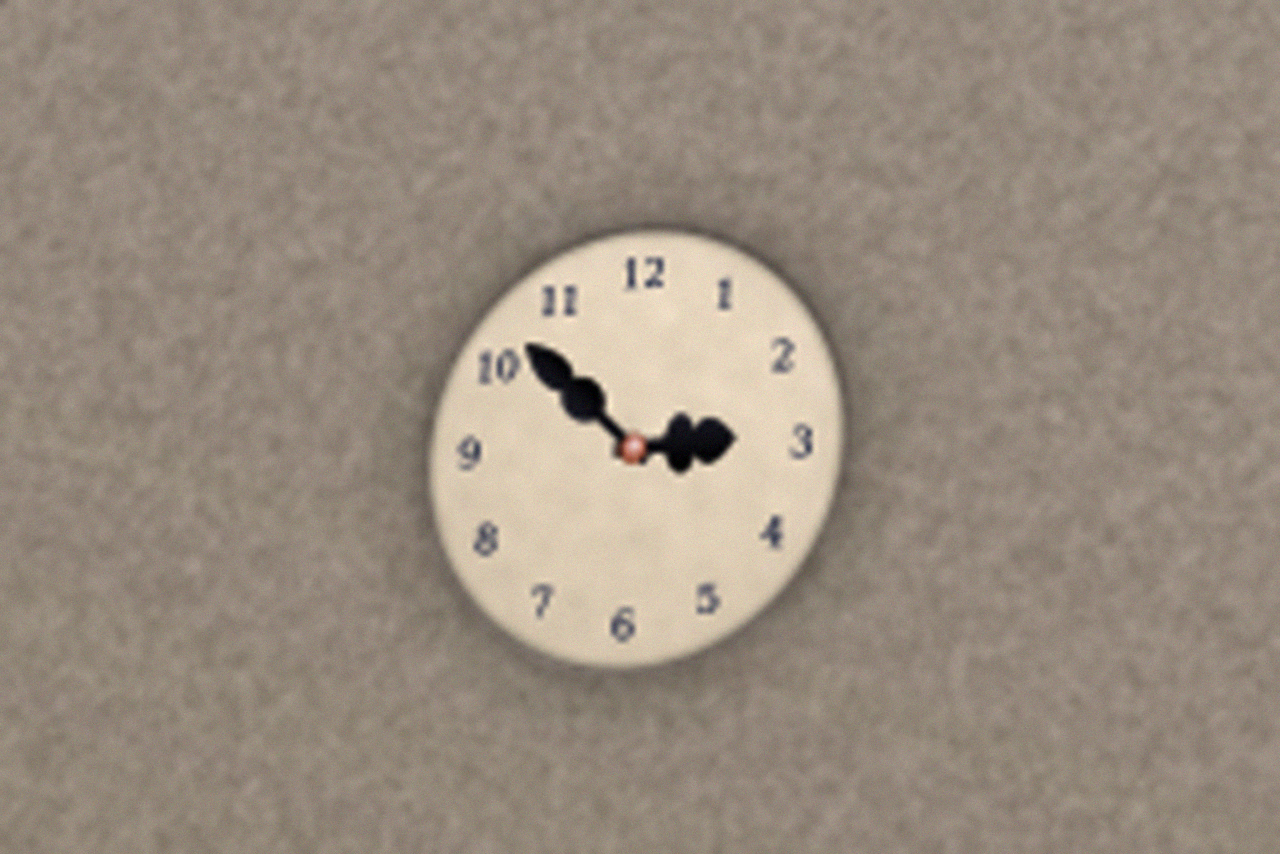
**2:52**
